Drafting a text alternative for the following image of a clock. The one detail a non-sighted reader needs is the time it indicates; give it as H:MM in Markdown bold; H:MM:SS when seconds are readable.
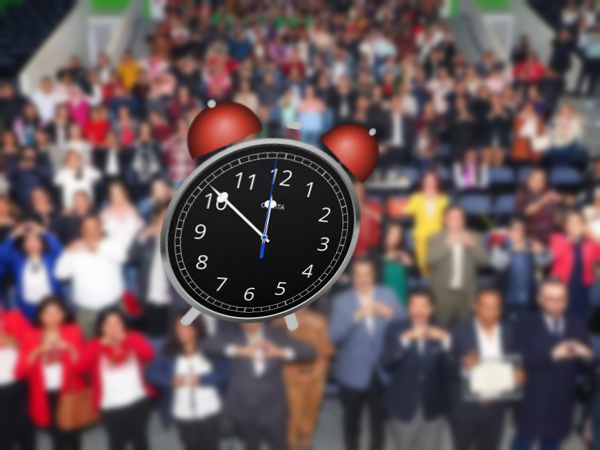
**11:50:59**
